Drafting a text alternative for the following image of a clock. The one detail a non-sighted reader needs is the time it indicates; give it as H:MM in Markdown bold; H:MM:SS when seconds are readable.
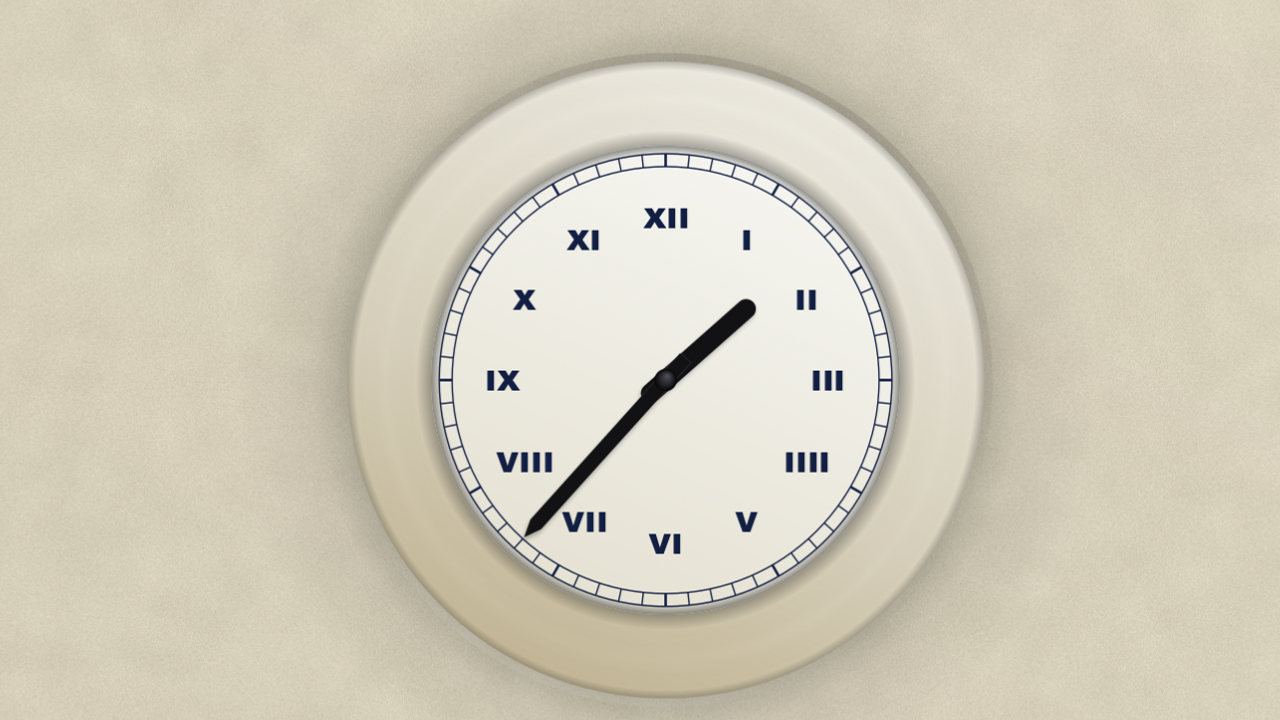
**1:37**
